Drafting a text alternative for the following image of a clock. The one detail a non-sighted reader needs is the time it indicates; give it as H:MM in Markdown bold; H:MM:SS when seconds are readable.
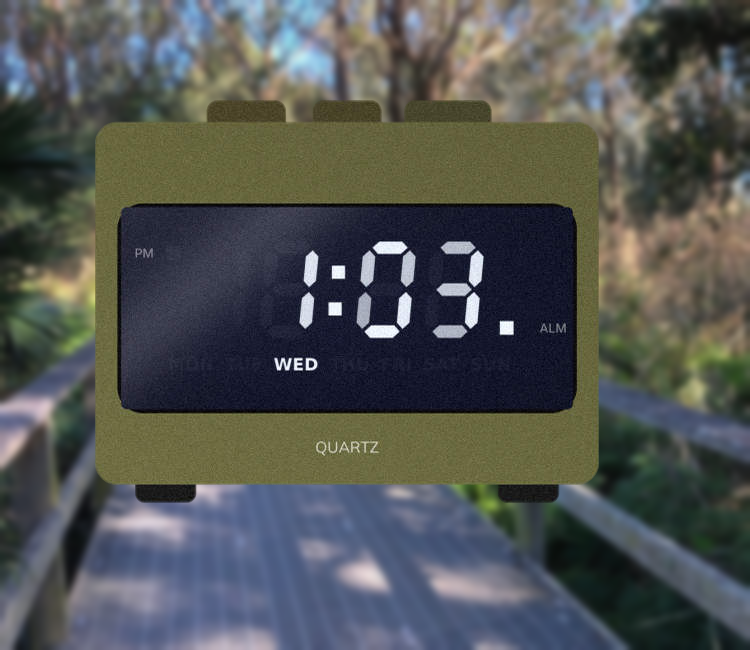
**1:03**
